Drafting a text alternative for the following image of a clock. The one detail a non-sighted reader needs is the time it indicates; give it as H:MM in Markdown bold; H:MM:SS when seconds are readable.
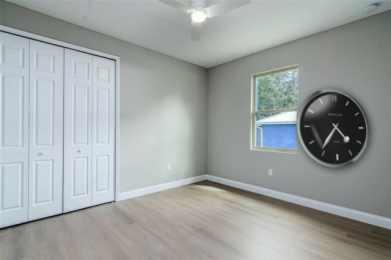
**4:36**
